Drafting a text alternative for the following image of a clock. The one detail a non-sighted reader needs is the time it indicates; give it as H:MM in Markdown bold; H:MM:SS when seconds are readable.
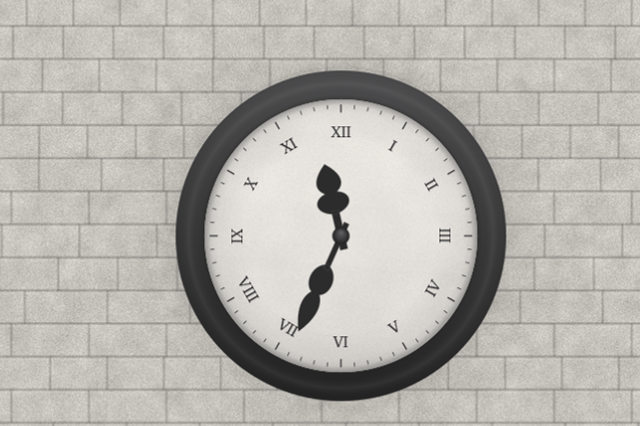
**11:34**
